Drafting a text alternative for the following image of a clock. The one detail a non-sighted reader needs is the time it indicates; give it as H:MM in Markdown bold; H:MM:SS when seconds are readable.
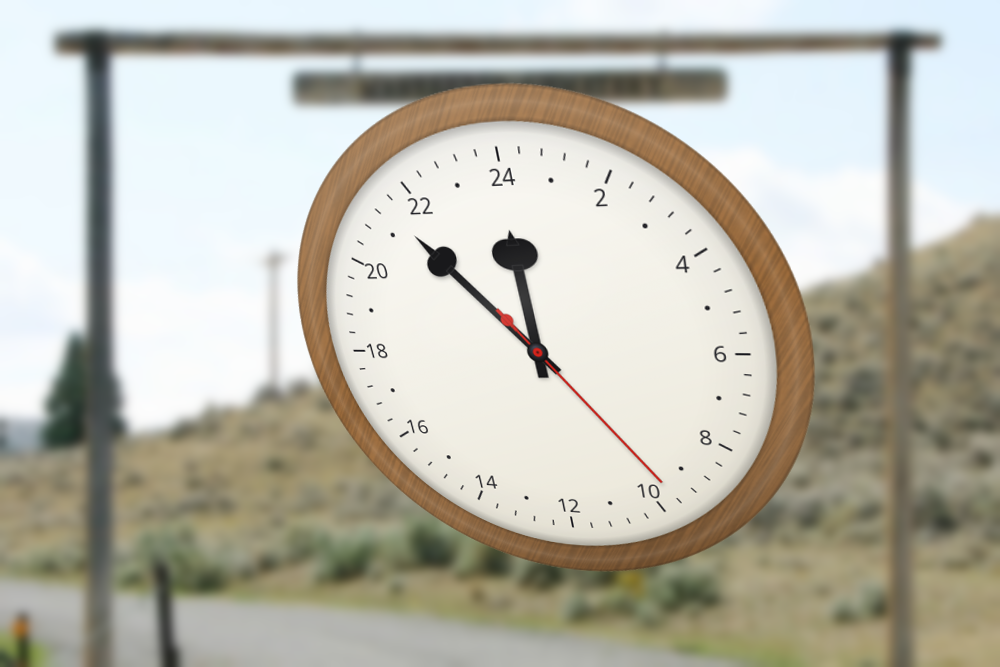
**23:53:24**
